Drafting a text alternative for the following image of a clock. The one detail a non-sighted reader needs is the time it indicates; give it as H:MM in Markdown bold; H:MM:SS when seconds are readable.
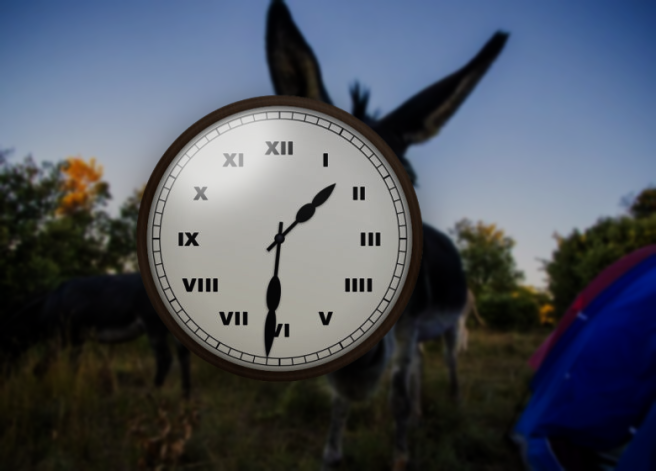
**1:31**
